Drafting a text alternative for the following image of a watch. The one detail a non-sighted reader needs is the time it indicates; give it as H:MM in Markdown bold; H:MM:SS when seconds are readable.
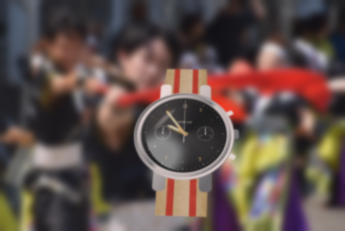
**9:54**
